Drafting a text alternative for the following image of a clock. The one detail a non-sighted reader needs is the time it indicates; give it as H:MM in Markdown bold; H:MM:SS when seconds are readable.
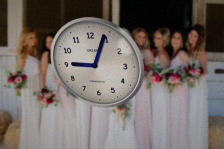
**9:04**
